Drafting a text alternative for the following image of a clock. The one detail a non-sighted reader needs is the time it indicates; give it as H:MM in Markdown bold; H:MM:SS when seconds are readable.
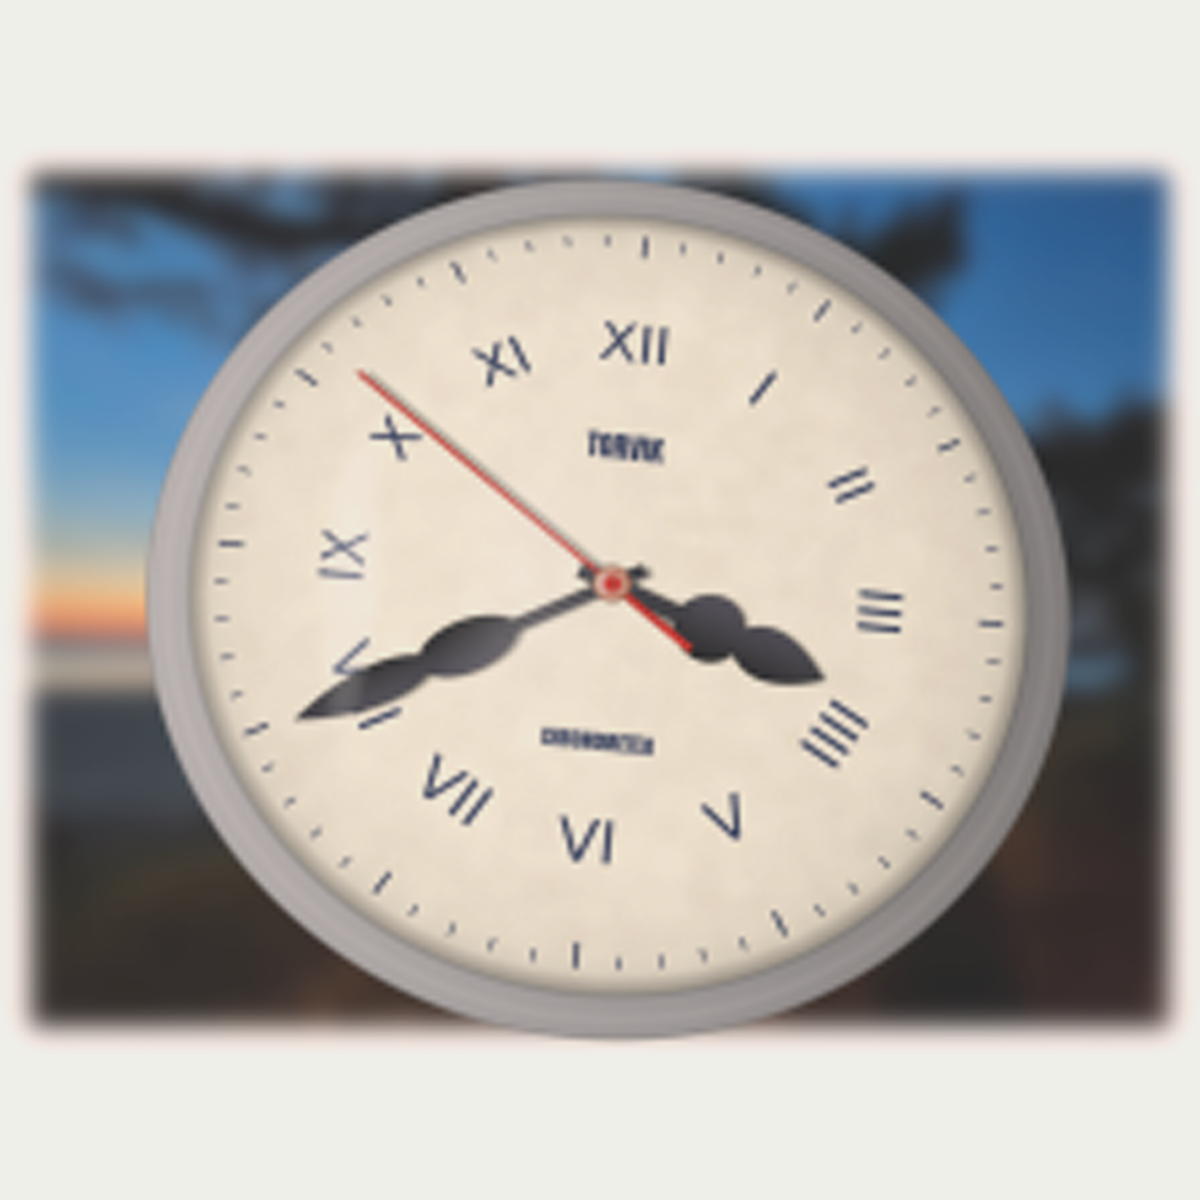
**3:39:51**
